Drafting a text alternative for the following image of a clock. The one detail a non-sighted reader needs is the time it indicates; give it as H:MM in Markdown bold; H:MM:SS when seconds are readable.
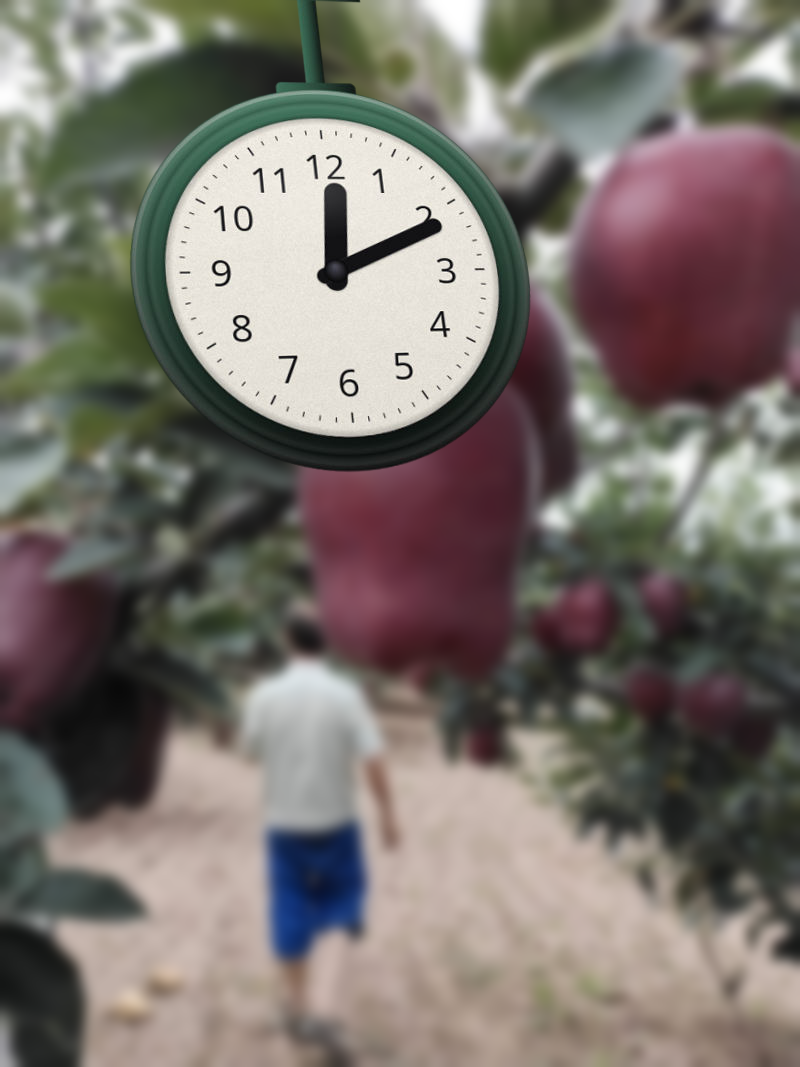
**12:11**
